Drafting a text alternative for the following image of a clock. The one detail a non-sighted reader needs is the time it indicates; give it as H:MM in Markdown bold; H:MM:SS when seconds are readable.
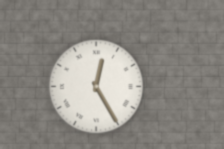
**12:25**
